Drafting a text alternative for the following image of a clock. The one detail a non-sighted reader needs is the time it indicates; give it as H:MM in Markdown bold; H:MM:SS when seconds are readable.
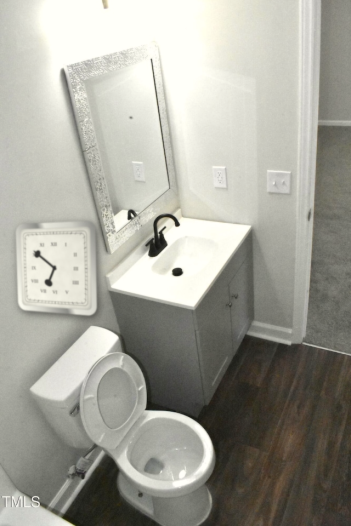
**6:51**
